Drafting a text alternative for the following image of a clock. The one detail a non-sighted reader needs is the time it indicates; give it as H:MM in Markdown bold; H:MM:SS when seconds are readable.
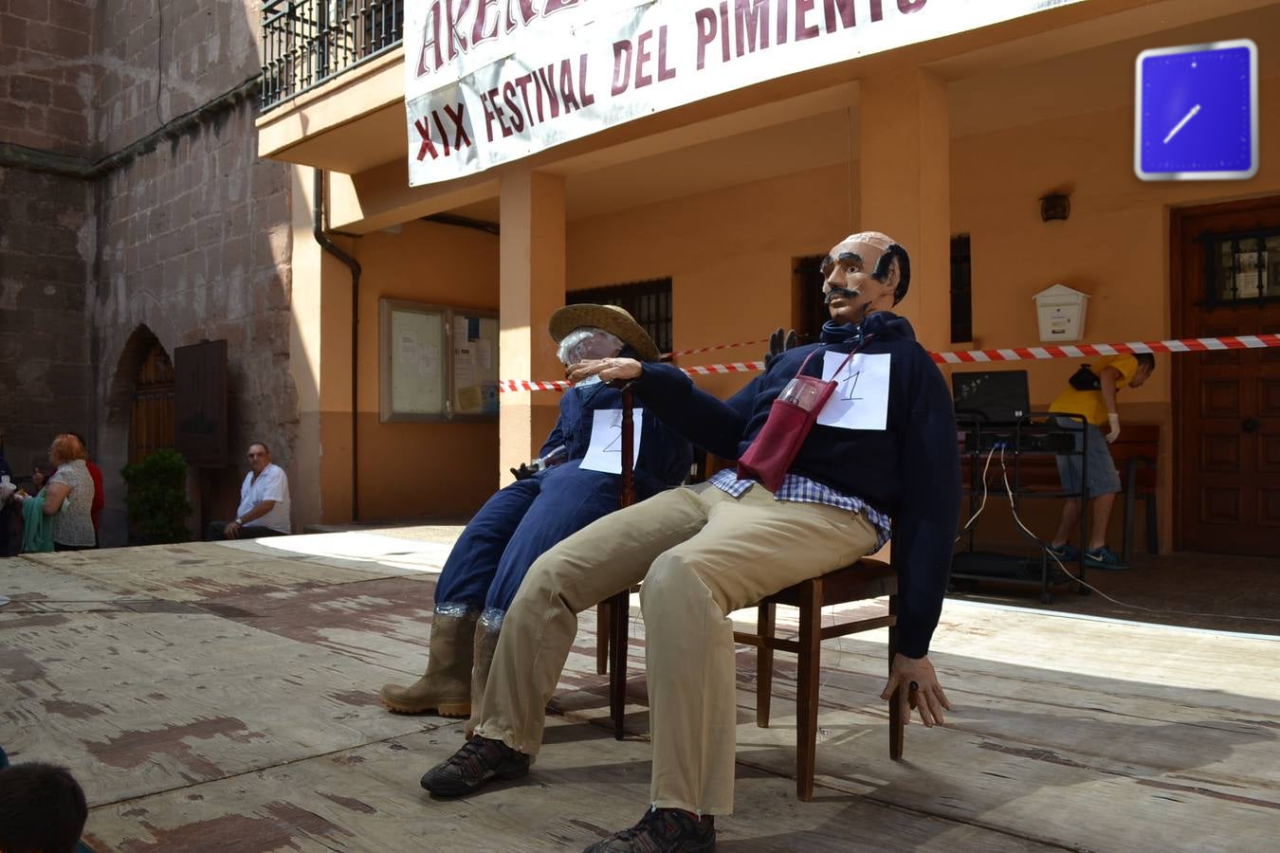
**7:38**
